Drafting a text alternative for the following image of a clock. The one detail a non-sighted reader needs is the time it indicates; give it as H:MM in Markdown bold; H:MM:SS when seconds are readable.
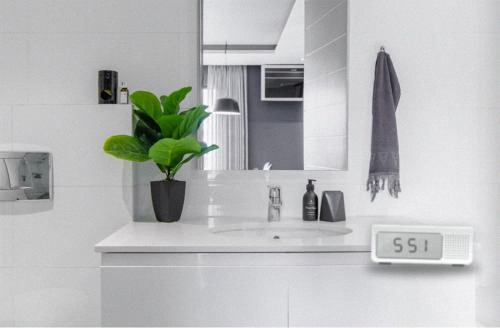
**5:51**
